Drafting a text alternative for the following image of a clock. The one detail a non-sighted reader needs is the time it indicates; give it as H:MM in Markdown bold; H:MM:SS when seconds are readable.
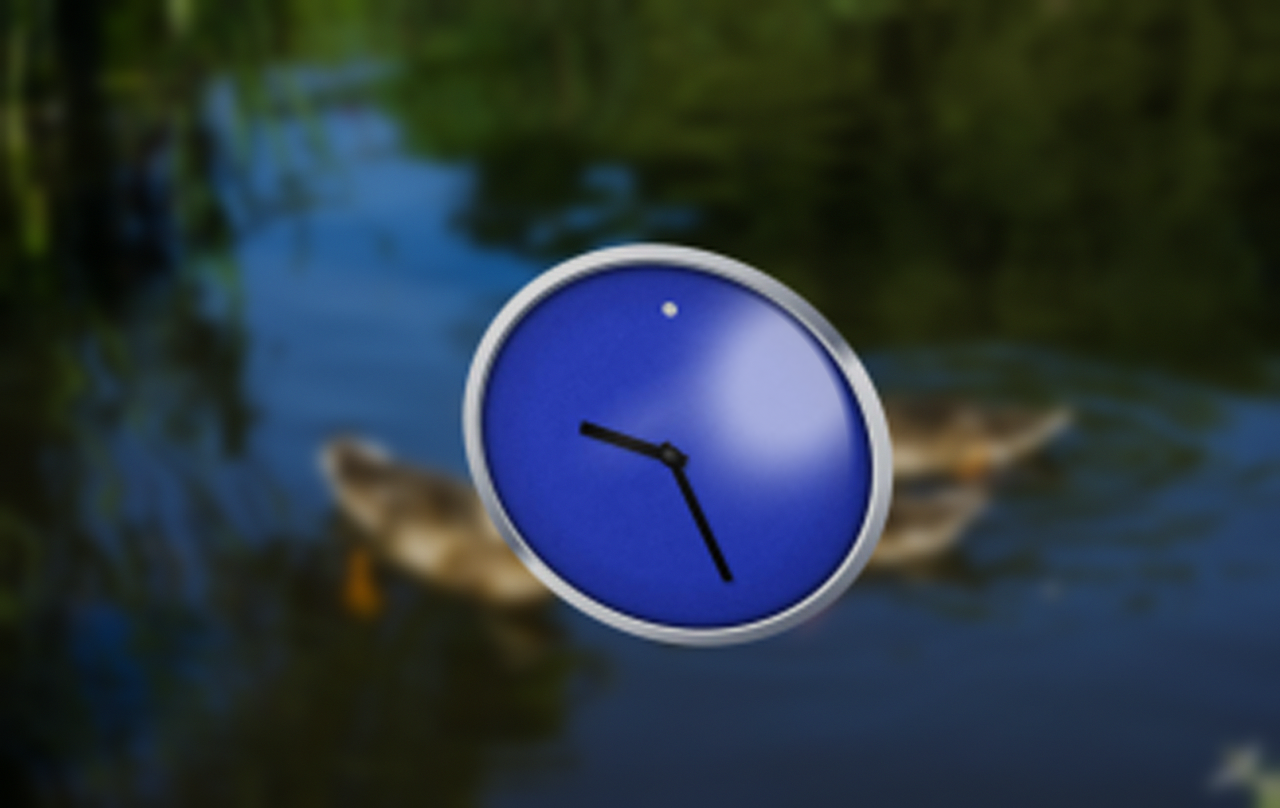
**9:26**
